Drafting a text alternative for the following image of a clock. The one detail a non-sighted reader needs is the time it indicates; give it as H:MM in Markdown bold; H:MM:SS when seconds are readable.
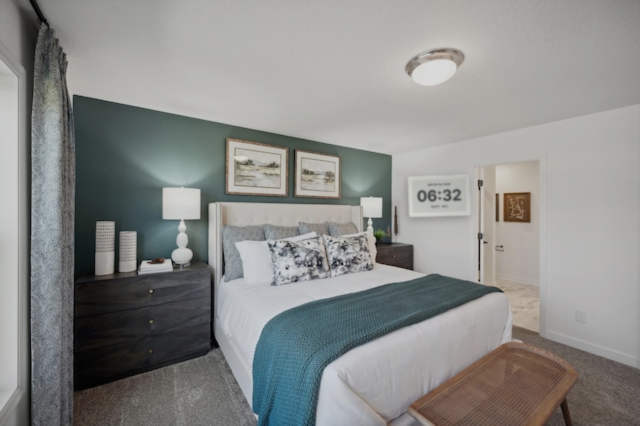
**6:32**
